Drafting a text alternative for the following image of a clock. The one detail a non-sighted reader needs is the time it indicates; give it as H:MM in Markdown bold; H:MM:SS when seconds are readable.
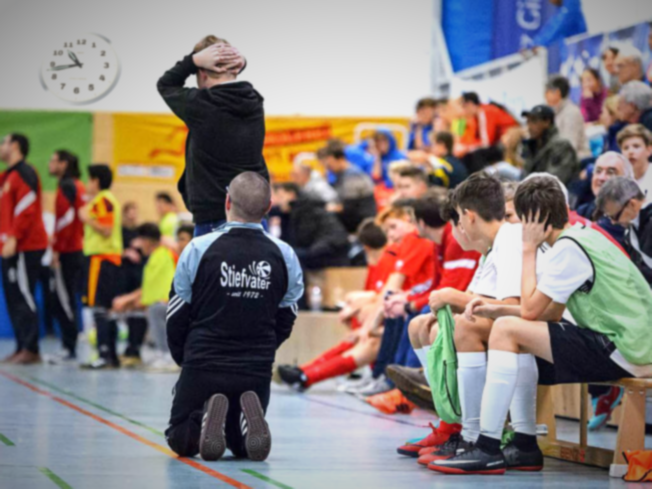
**10:43**
